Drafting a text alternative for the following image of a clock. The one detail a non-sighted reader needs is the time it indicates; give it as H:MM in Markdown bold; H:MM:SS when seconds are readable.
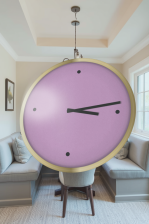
**3:13**
